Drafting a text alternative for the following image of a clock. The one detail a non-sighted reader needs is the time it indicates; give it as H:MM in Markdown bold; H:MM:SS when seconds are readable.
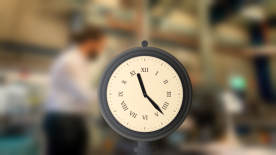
**11:23**
